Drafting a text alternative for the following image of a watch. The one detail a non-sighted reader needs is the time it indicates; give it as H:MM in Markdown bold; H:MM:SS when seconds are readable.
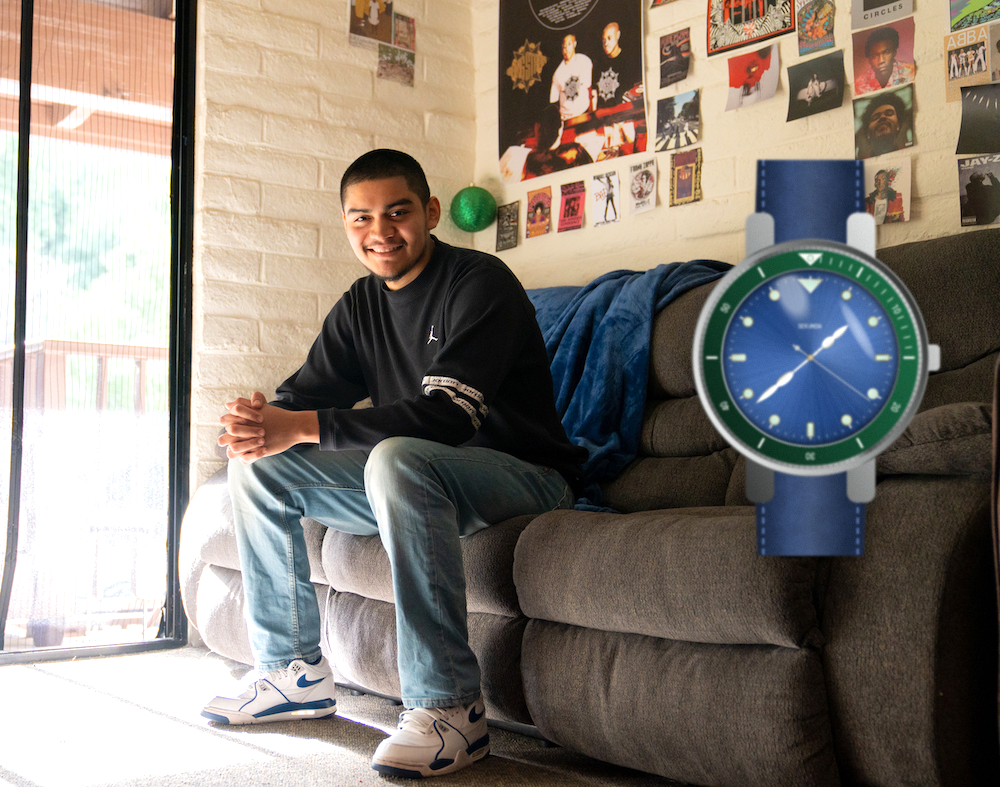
**1:38:21**
